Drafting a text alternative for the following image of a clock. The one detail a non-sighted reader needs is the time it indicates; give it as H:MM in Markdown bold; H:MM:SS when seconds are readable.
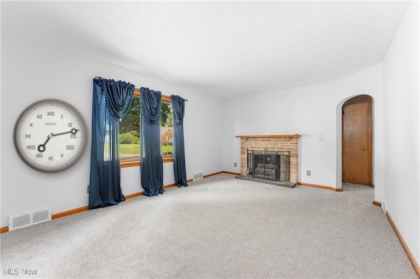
**7:13**
